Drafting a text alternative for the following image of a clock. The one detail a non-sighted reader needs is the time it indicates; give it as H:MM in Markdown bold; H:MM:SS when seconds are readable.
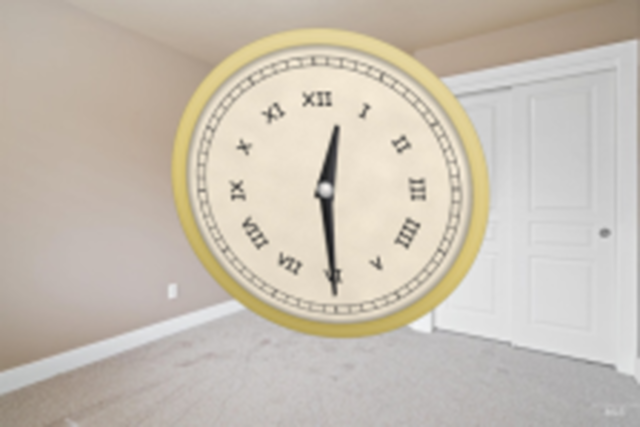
**12:30**
